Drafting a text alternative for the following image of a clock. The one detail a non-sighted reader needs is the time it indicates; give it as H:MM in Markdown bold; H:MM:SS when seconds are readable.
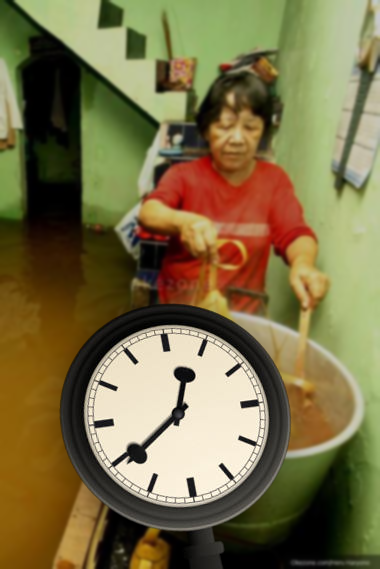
**12:39**
